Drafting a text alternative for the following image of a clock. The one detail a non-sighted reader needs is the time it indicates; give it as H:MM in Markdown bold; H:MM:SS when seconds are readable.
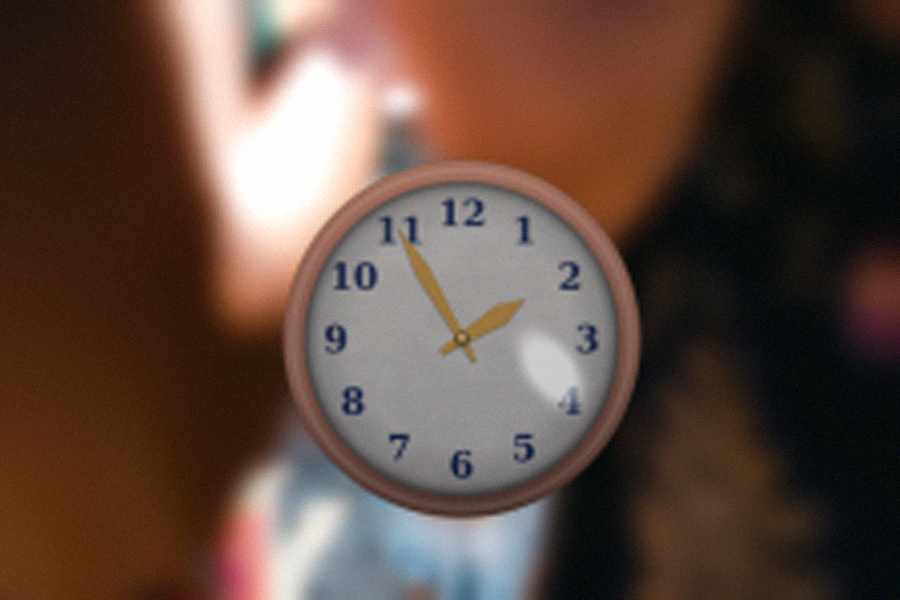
**1:55**
